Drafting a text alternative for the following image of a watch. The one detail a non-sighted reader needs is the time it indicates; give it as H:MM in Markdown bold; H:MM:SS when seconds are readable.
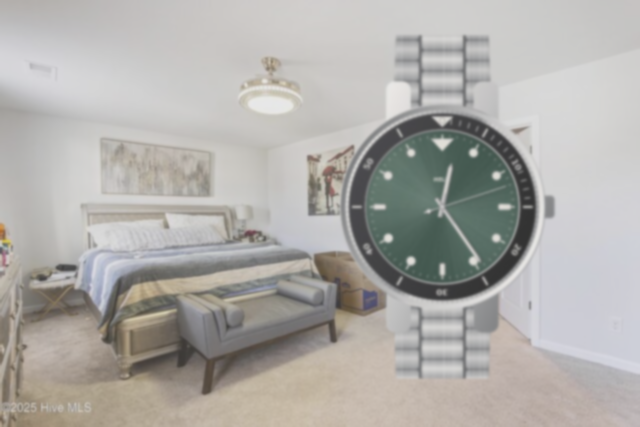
**12:24:12**
